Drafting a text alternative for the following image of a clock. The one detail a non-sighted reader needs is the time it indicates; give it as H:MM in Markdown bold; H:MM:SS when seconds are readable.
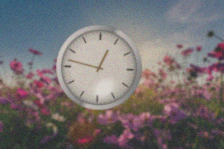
**12:47**
